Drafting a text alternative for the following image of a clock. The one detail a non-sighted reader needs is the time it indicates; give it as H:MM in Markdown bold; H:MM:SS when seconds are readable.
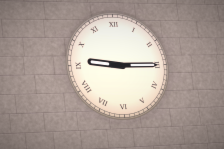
**9:15**
